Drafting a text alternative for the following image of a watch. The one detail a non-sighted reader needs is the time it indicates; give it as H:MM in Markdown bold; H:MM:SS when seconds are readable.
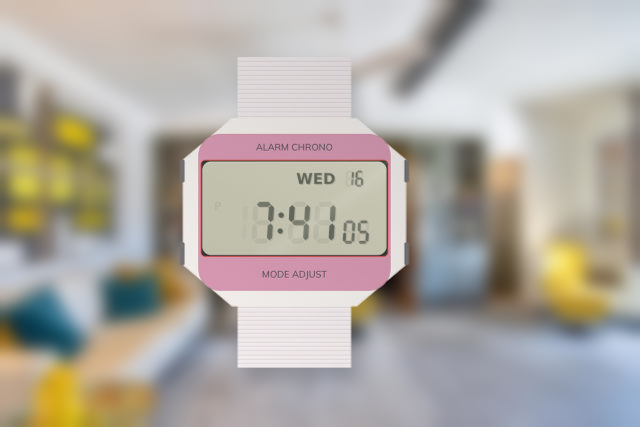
**7:41:05**
